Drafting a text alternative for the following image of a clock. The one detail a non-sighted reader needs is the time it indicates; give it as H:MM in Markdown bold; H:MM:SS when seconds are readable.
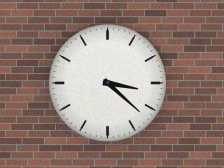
**3:22**
